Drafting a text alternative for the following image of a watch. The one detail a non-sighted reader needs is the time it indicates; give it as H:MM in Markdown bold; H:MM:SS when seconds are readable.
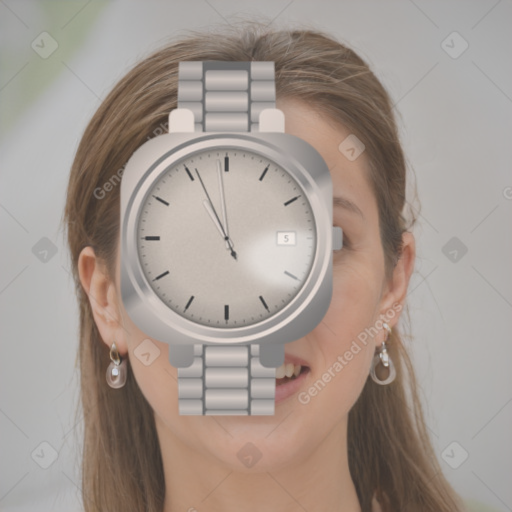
**10:58:56**
